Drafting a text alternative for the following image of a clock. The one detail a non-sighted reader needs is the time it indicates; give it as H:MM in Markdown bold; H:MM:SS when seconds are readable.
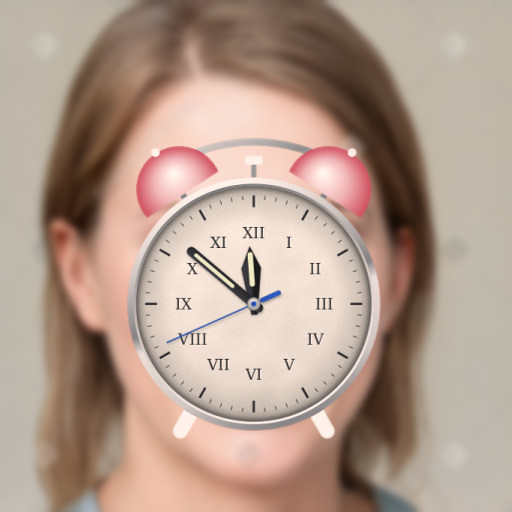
**11:51:41**
